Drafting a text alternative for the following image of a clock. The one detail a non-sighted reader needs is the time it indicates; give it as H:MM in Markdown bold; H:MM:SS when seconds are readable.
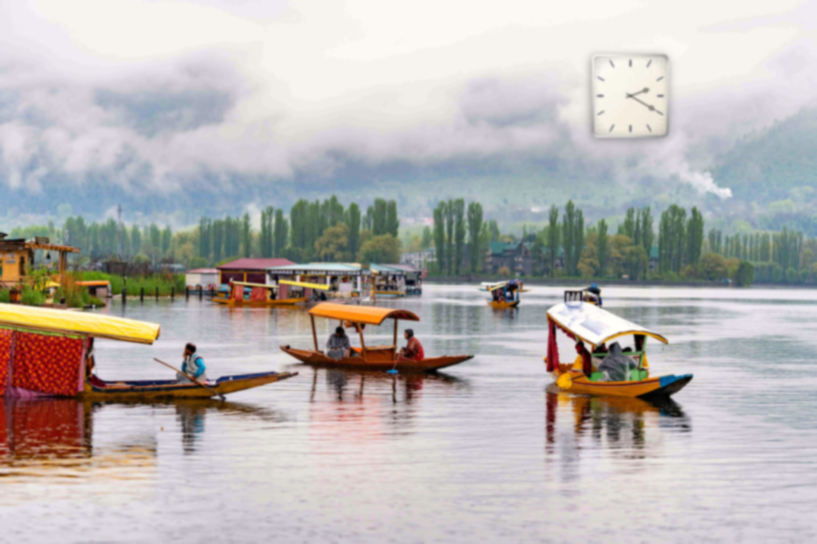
**2:20**
